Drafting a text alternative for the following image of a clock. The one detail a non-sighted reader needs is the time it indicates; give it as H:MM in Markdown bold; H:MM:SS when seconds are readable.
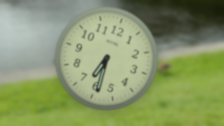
**6:29**
